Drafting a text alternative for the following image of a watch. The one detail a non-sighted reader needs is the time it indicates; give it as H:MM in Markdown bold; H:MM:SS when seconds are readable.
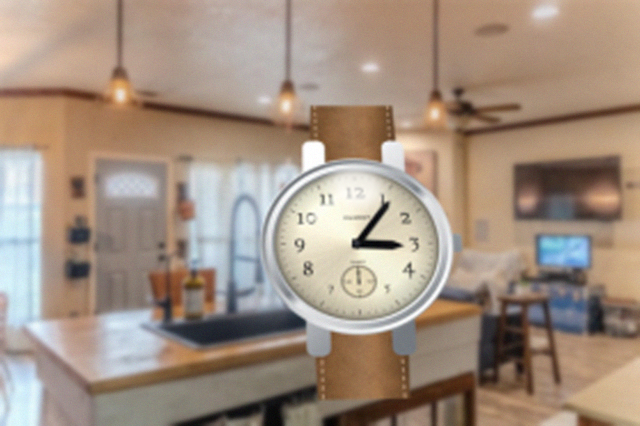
**3:06**
